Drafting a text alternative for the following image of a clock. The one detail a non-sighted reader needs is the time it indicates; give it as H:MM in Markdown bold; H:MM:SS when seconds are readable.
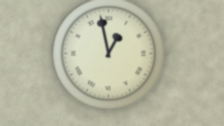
**12:58**
